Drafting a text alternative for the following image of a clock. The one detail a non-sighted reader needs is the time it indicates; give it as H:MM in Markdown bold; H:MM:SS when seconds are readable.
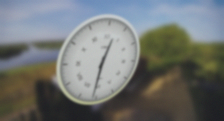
**12:31**
